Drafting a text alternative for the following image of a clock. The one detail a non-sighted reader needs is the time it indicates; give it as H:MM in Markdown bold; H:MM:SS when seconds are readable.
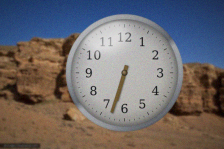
**6:33**
